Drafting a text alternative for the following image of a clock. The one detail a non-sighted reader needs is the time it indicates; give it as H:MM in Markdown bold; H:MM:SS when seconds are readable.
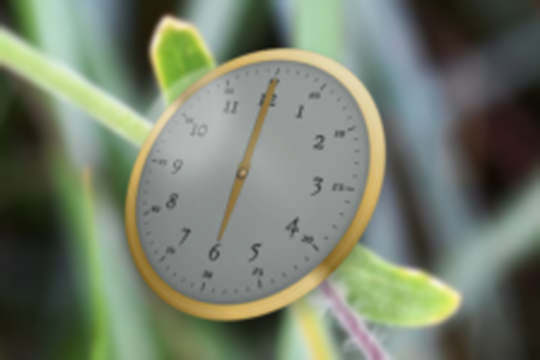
**6:00**
